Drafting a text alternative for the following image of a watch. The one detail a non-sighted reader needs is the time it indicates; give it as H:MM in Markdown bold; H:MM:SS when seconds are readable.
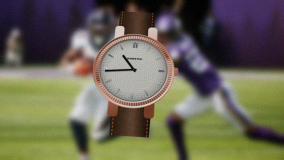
**10:44**
